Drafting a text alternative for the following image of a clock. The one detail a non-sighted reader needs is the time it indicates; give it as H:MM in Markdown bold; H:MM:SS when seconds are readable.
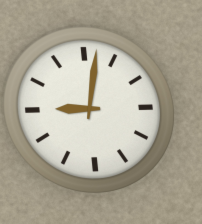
**9:02**
